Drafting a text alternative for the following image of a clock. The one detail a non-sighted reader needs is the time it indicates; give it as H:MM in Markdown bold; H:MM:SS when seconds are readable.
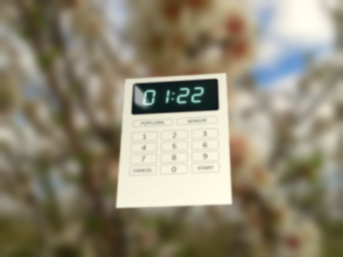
**1:22**
